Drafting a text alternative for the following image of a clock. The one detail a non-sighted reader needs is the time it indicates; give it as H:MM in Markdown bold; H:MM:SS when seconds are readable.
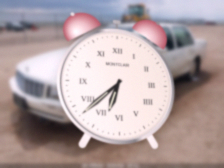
**6:38**
